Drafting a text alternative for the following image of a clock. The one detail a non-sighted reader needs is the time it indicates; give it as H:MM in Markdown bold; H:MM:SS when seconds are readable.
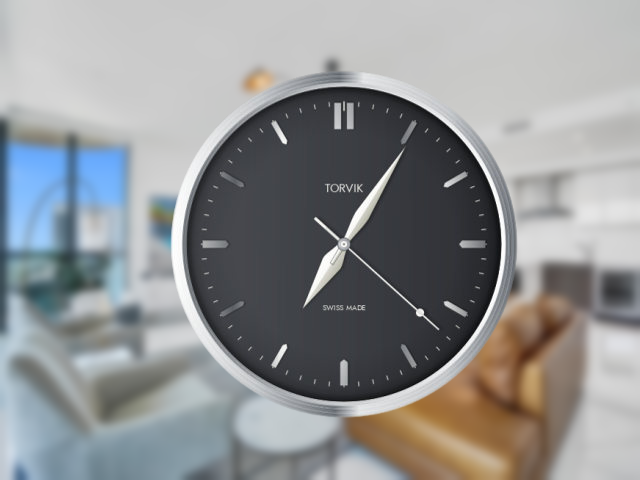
**7:05:22**
